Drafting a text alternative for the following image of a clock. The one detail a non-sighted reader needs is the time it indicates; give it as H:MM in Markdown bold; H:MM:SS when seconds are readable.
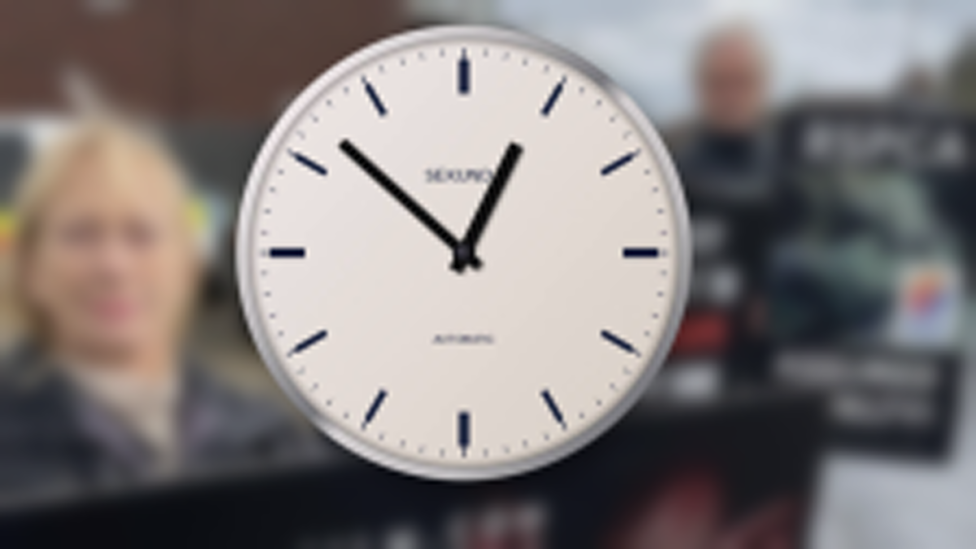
**12:52**
